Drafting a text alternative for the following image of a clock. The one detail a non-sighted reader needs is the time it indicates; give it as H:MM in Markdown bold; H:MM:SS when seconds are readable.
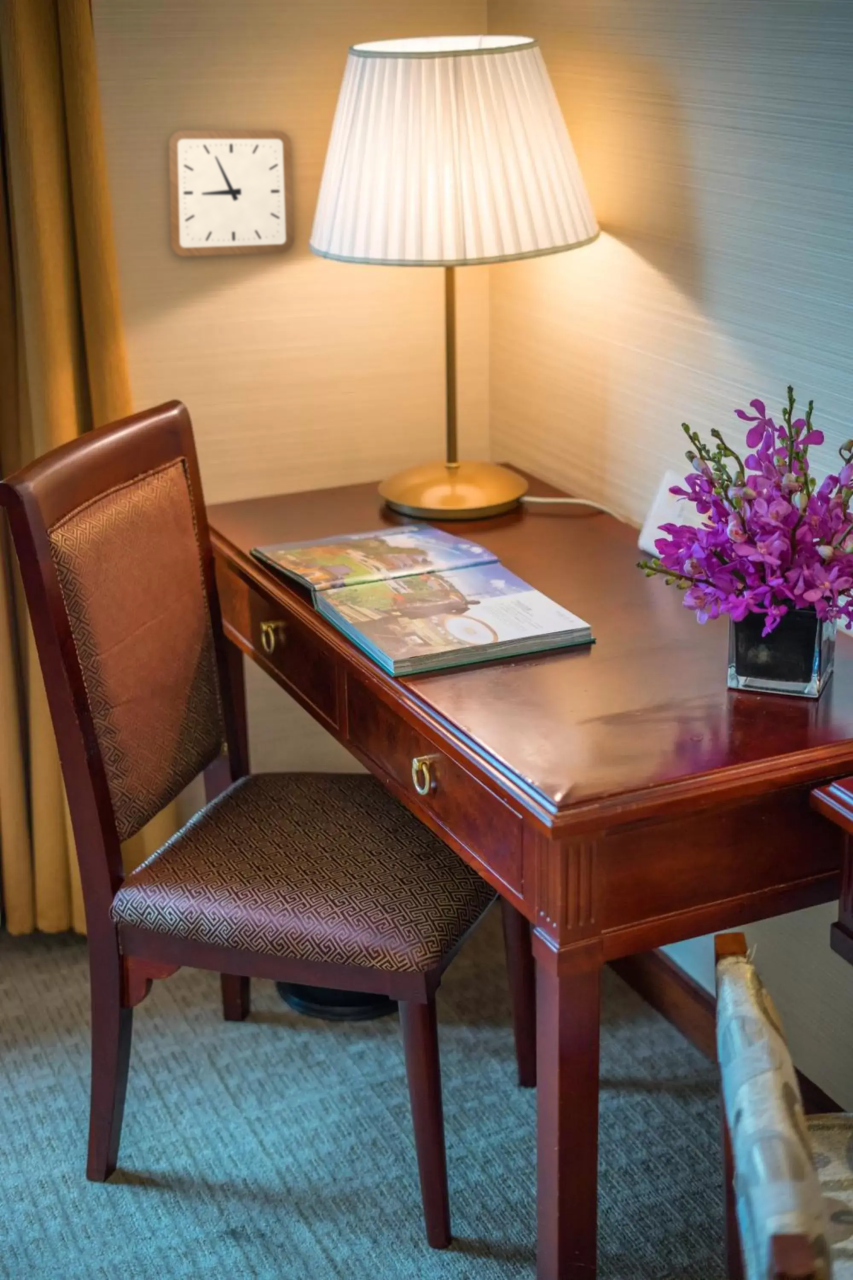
**8:56**
